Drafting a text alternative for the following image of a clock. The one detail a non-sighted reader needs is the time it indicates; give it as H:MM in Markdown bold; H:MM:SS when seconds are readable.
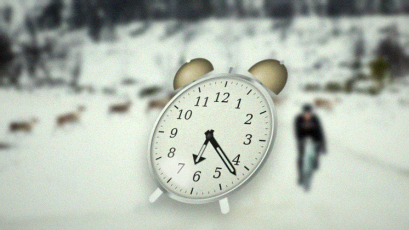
**6:22**
